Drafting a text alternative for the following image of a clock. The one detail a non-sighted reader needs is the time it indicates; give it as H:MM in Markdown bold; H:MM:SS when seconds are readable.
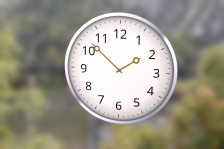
**1:52**
